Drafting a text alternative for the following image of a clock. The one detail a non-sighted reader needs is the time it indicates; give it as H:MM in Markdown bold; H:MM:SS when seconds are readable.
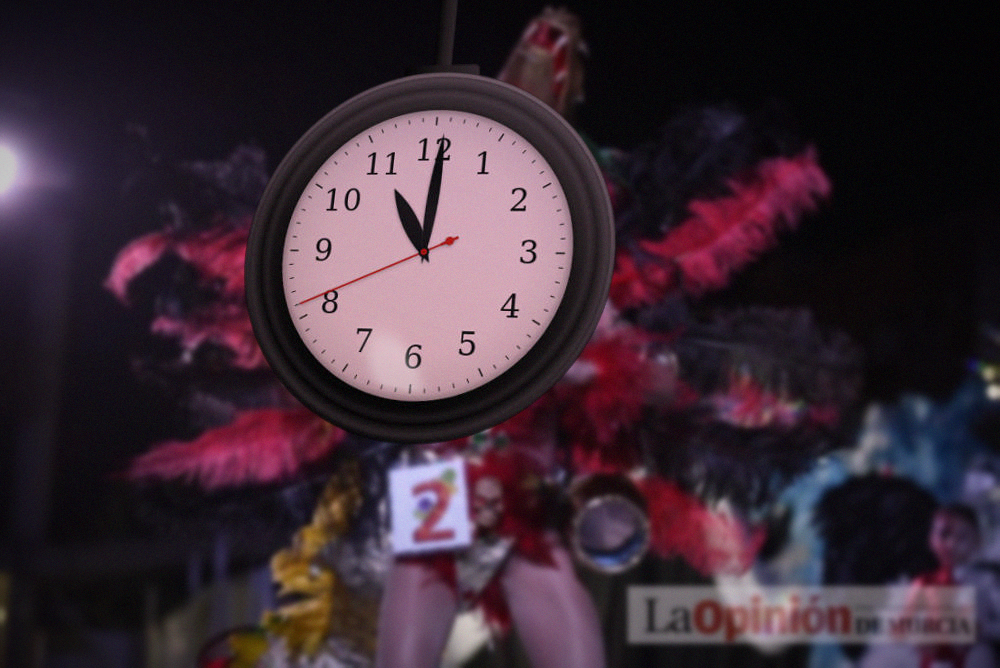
**11:00:41**
